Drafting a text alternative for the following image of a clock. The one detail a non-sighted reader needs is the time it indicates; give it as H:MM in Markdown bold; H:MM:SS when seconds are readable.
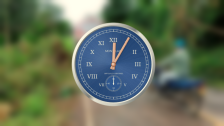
**12:05**
